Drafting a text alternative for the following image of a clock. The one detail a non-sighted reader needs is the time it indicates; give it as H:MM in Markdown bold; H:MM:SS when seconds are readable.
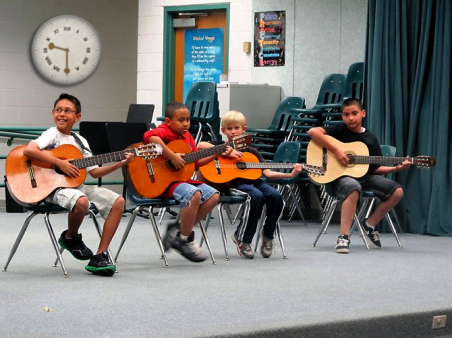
**9:30**
